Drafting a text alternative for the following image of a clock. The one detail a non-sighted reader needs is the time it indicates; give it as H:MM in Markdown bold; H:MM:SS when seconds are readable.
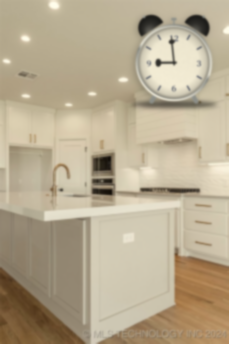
**8:59**
